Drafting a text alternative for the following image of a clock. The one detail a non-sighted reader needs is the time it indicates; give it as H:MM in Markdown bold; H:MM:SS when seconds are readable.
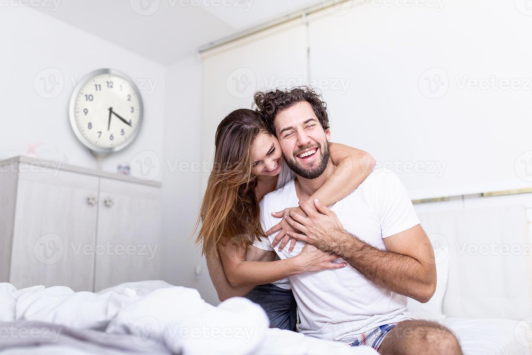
**6:21**
